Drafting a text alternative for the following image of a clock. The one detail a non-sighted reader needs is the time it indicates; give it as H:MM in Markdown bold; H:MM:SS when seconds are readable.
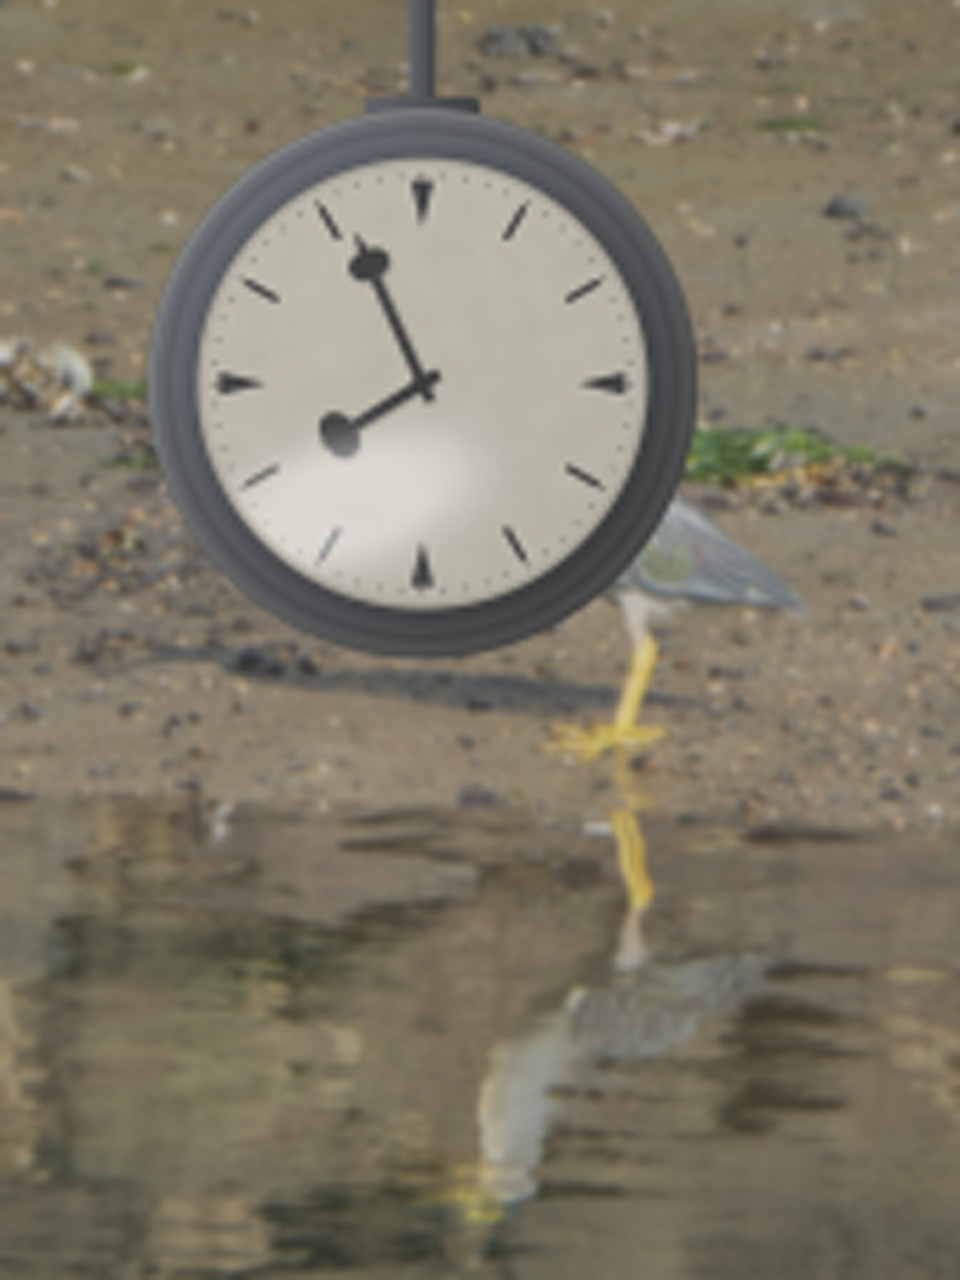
**7:56**
